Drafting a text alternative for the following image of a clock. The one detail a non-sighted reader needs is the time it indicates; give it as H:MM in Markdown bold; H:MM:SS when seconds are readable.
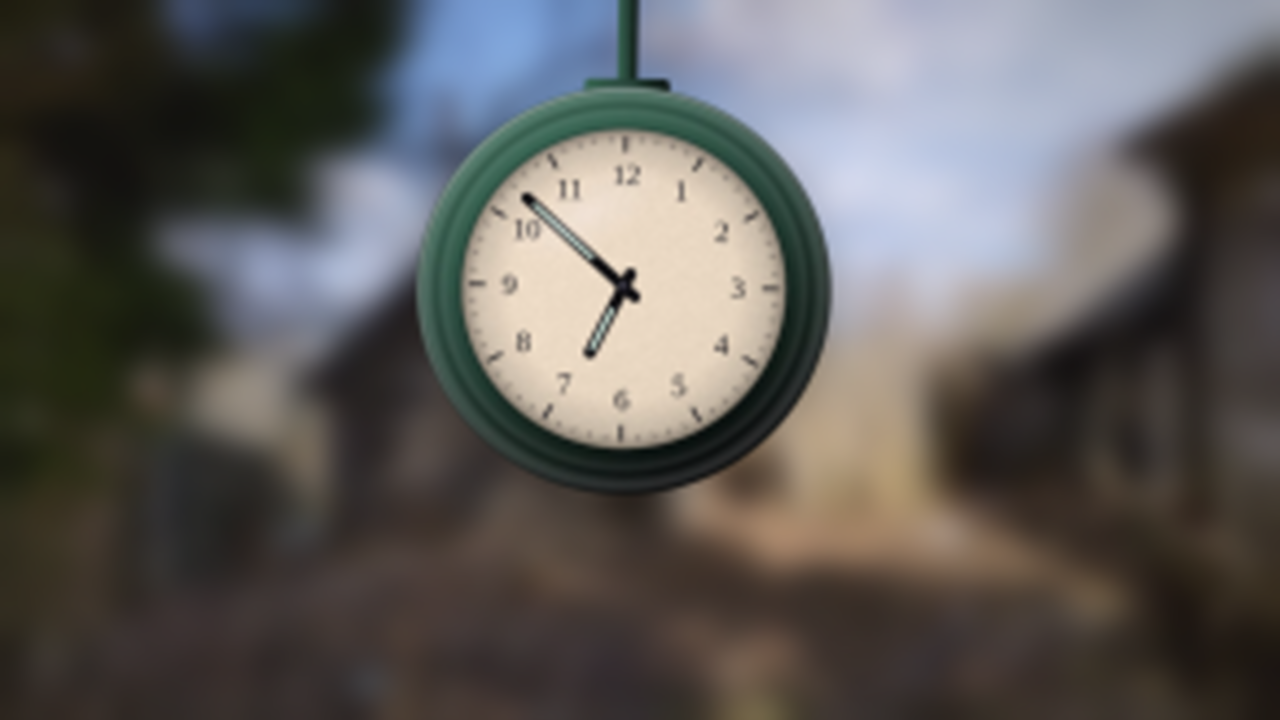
**6:52**
